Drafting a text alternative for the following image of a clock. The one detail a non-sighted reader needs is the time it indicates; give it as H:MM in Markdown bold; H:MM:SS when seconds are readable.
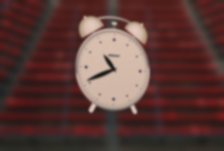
**10:41**
